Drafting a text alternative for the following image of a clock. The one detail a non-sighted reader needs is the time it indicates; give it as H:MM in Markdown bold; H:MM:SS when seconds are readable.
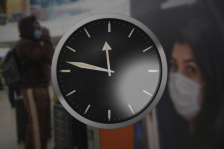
**11:47**
